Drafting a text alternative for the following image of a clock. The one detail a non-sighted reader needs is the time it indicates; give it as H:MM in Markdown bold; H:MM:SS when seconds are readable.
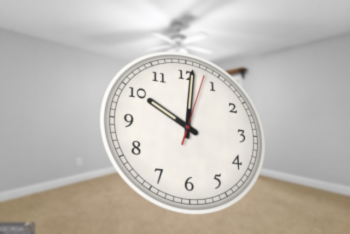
**10:01:03**
